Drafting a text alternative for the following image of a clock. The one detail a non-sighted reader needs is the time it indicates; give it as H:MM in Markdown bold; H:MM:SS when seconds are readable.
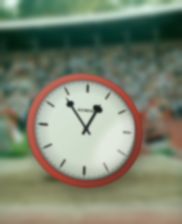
**12:54**
